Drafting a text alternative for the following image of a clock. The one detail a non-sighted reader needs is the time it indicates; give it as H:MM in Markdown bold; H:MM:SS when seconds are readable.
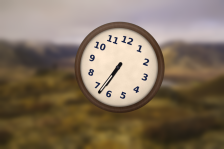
**6:33**
